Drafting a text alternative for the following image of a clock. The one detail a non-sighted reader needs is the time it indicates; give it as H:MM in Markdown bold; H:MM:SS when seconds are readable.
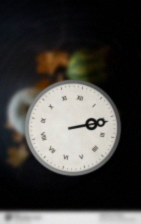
**2:11**
